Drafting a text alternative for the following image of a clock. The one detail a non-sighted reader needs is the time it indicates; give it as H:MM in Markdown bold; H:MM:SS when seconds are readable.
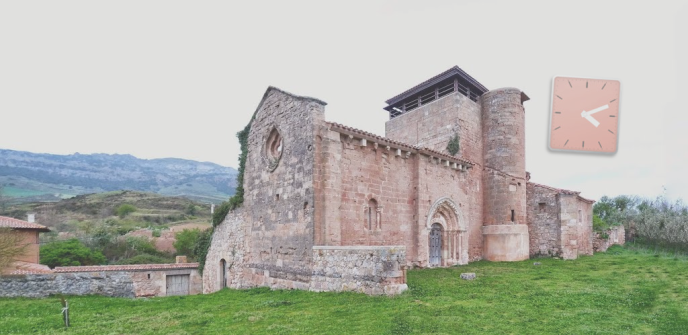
**4:11**
